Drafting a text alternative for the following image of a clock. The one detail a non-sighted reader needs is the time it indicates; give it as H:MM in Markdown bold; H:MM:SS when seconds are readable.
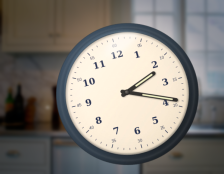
**2:19**
